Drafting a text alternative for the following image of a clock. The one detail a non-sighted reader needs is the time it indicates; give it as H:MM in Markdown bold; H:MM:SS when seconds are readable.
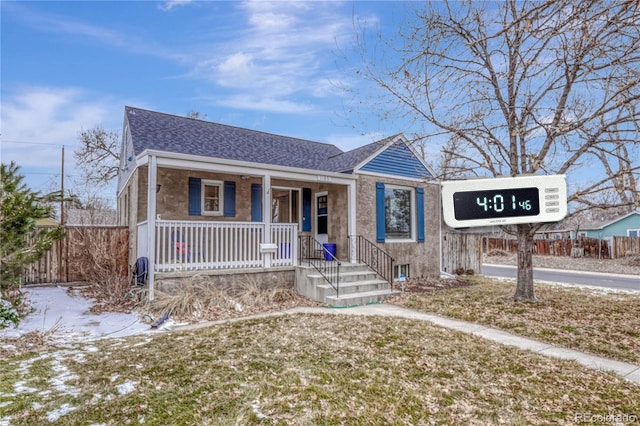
**4:01:46**
